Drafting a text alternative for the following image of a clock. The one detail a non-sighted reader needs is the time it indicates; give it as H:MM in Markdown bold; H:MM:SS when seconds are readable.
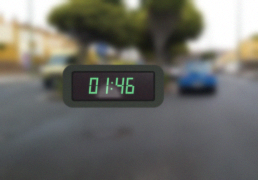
**1:46**
